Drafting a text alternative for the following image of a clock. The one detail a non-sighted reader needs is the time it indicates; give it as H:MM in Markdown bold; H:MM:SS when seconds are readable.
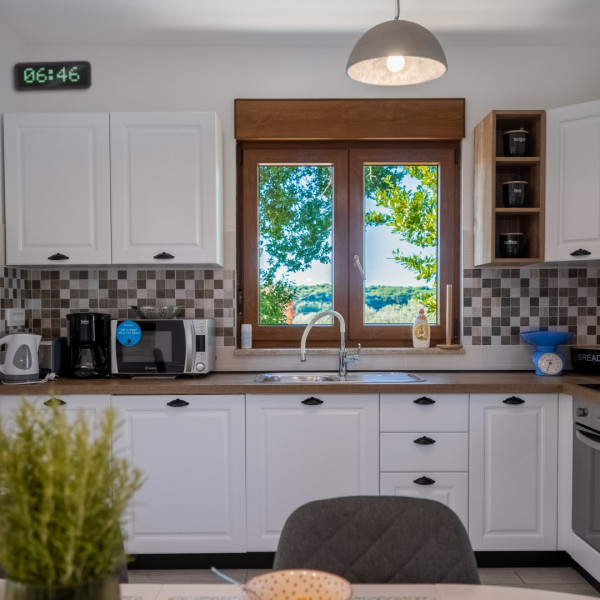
**6:46**
